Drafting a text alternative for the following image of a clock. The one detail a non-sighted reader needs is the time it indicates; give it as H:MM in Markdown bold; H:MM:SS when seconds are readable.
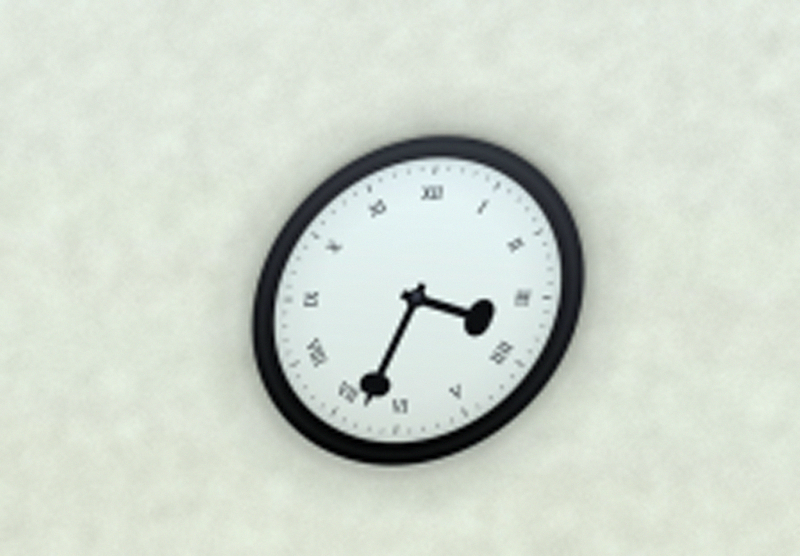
**3:33**
